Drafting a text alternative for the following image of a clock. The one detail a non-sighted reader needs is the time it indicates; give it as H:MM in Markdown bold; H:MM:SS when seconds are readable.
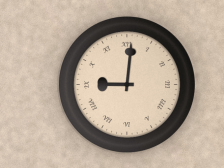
**9:01**
